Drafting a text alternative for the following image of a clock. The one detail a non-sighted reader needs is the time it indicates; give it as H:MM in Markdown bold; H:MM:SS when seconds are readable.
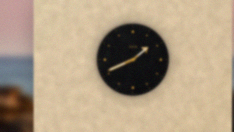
**1:41**
